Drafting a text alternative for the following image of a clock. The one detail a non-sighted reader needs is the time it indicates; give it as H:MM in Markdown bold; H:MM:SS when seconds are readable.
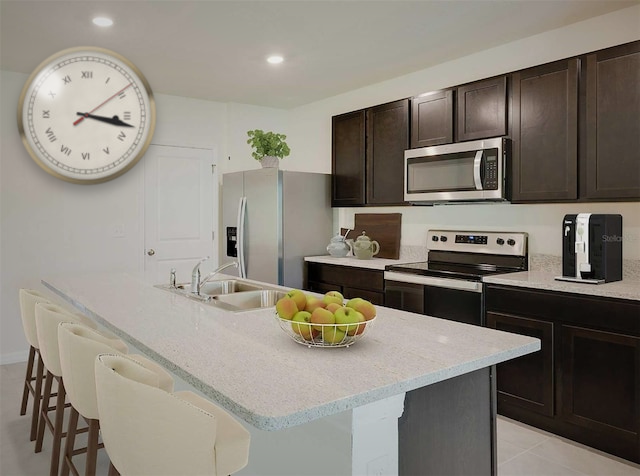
**3:17:09**
